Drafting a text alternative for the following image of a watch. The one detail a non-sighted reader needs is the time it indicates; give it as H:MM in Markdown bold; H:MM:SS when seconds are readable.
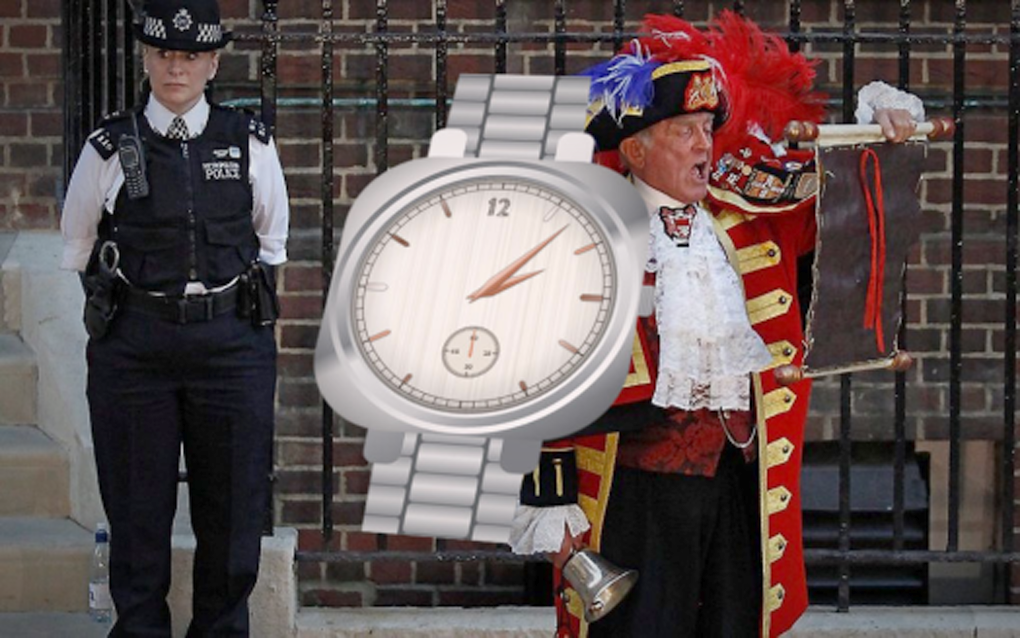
**2:07**
